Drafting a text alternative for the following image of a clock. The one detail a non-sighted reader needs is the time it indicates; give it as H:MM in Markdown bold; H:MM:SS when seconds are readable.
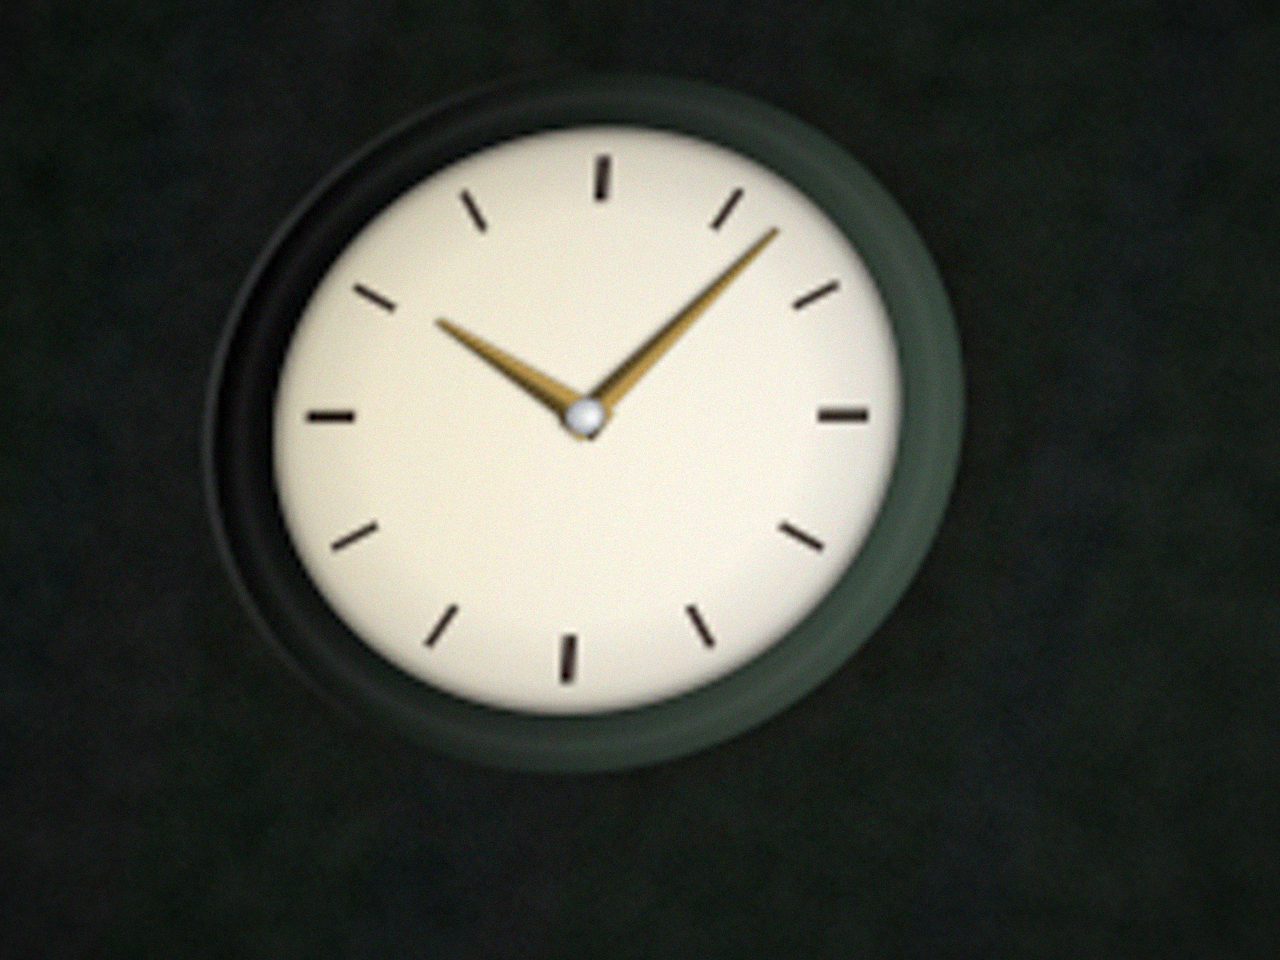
**10:07**
